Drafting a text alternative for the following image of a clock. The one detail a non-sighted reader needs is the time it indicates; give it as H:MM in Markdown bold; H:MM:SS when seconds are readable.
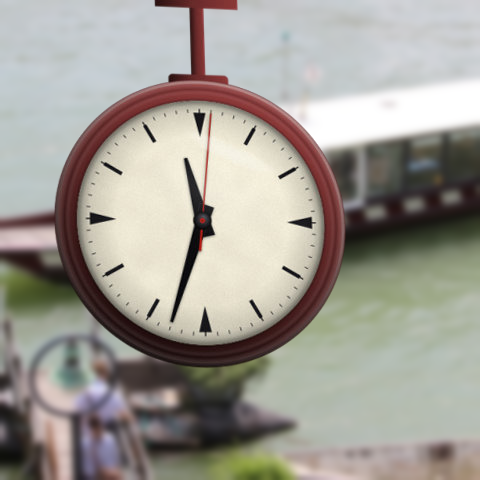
**11:33:01**
